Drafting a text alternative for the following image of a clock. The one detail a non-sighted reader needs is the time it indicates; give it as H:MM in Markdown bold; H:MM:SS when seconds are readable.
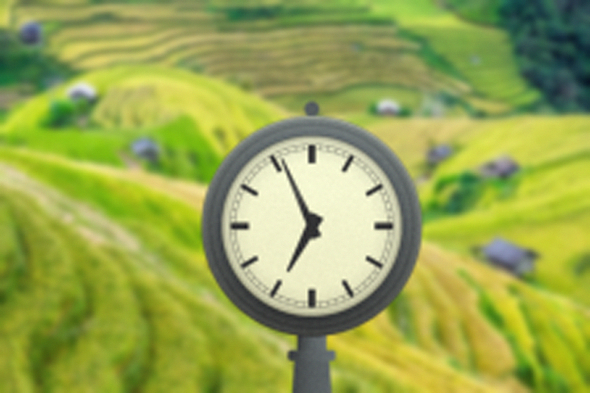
**6:56**
